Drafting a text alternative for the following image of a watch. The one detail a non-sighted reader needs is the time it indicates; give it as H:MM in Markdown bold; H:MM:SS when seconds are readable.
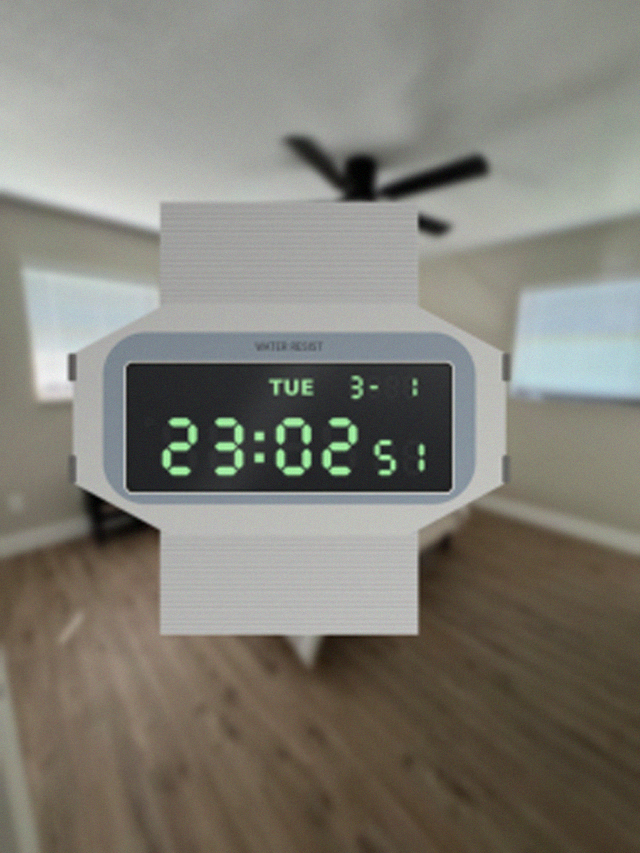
**23:02:51**
